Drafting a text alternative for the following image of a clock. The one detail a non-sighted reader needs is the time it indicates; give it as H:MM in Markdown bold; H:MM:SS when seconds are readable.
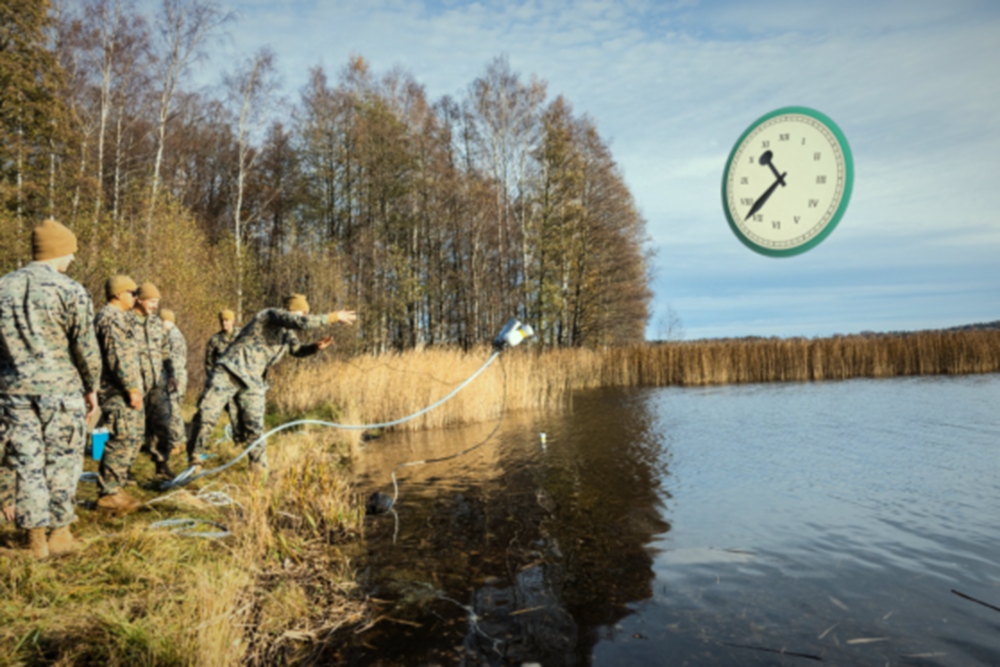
**10:37**
